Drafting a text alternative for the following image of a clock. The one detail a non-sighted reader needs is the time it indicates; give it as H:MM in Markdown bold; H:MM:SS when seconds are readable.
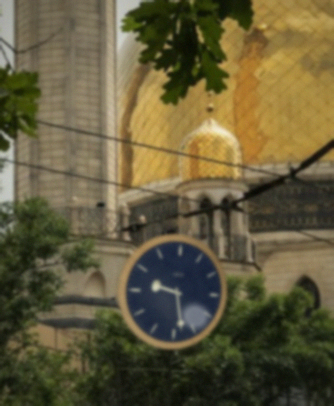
**9:28**
